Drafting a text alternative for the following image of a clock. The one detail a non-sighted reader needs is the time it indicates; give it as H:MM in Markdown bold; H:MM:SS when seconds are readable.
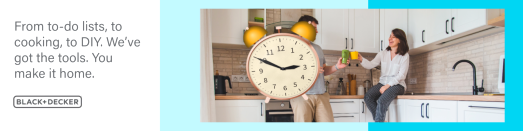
**2:50**
